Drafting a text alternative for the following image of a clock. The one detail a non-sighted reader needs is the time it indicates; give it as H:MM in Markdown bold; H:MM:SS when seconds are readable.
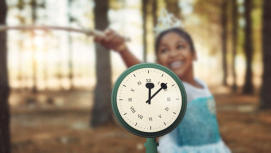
**12:08**
